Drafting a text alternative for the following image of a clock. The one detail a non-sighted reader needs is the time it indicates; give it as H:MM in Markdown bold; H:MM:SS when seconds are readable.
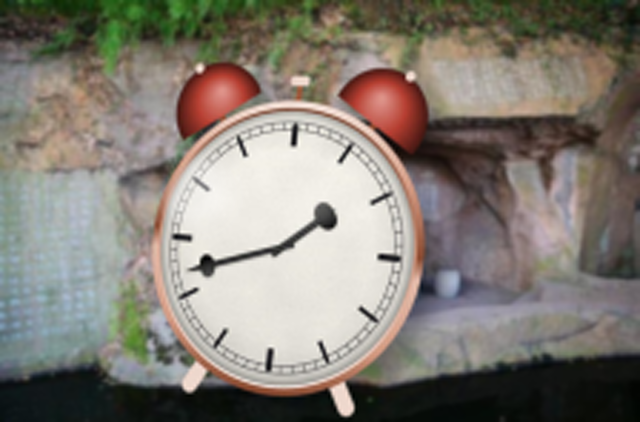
**1:42**
